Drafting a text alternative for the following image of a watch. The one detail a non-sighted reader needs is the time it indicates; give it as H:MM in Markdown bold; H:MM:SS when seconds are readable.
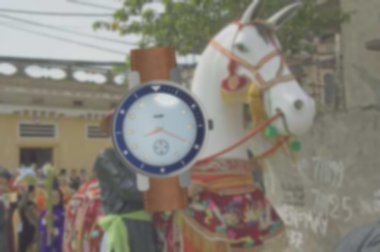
**8:20**
